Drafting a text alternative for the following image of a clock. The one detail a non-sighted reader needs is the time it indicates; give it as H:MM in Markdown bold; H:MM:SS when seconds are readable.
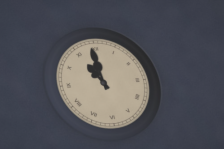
**10:59**
